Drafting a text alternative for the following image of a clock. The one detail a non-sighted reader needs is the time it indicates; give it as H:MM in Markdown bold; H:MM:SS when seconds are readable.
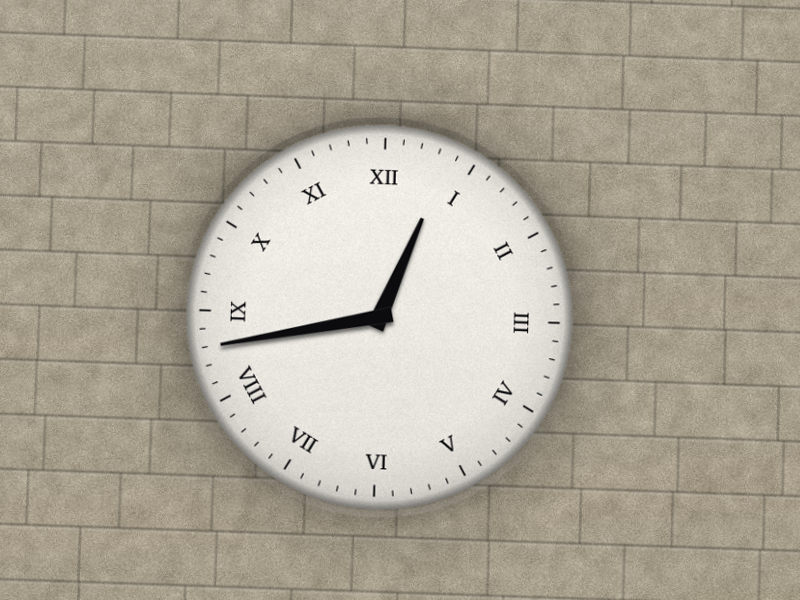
**12:43**
